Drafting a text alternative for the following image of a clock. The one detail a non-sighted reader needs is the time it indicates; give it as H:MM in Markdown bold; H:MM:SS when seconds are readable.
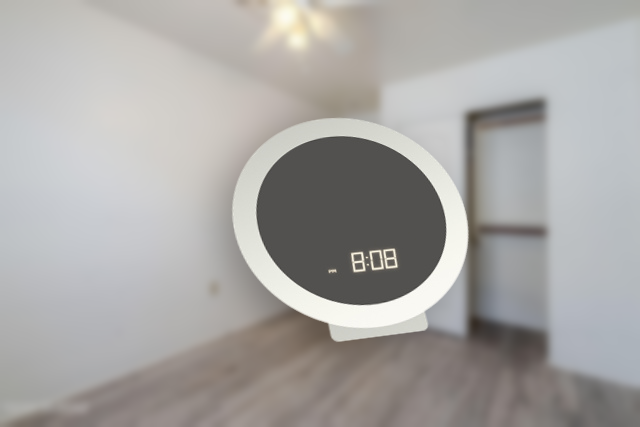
**8:08**
